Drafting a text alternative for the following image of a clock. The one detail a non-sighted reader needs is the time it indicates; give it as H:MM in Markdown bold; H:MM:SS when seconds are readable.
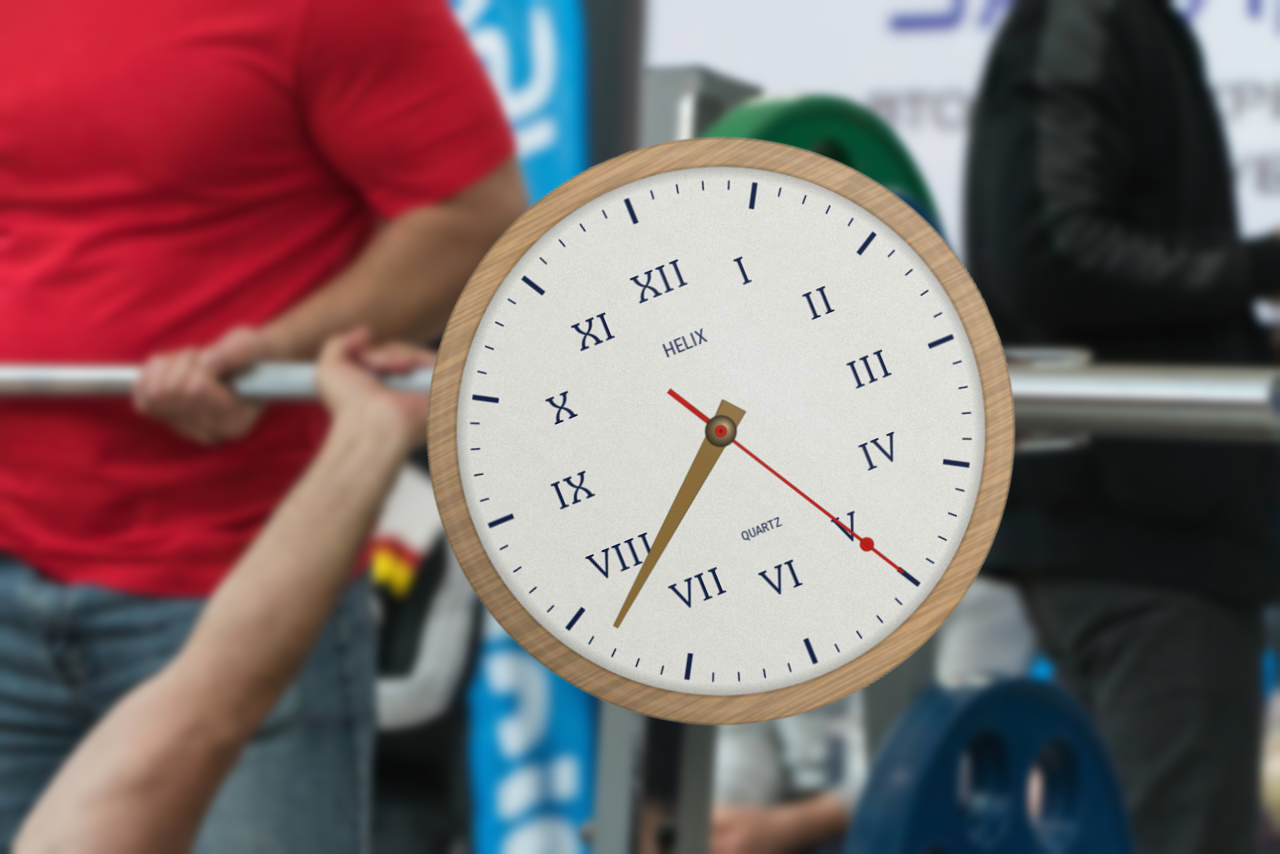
**7:38:25**
